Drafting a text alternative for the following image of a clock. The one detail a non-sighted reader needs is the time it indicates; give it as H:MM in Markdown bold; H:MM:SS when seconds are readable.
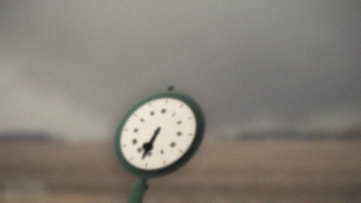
**6:32**
